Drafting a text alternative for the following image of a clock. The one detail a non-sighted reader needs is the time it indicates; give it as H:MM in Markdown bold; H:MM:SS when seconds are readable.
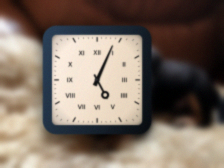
**5:04**
